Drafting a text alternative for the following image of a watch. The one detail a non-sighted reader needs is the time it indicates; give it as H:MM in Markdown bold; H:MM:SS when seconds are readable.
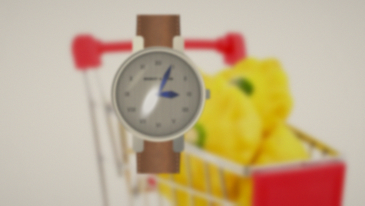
**3:04**
